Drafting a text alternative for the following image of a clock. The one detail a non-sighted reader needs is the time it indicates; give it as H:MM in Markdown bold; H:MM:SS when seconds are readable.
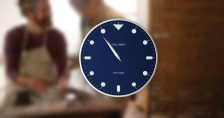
**10:54**
